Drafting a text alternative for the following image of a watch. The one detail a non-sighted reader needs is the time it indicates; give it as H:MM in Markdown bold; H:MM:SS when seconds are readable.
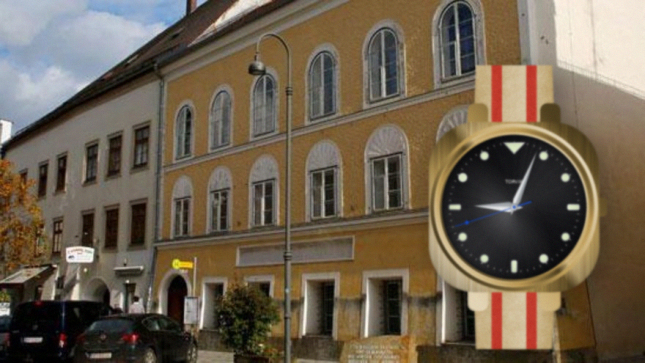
**9:03:42**
